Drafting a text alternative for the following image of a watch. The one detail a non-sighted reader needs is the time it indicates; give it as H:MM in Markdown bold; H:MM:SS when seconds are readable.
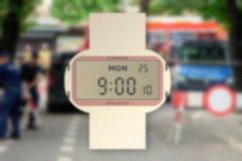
**9:00**
